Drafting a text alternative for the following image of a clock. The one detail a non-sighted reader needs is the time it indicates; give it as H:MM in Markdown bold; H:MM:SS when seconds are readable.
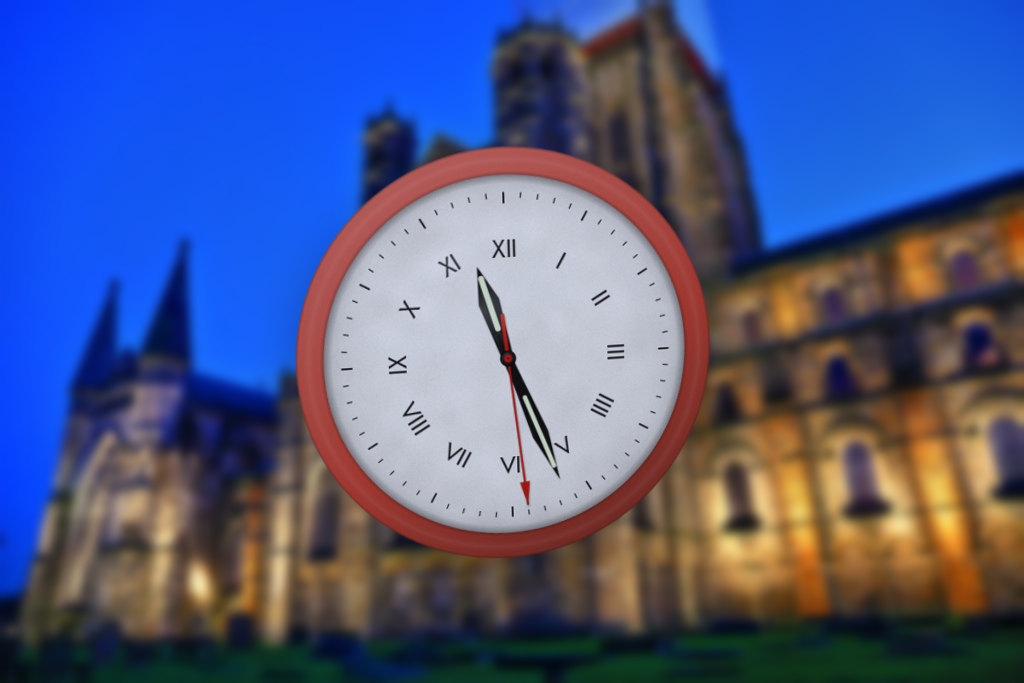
**11:26:29**
